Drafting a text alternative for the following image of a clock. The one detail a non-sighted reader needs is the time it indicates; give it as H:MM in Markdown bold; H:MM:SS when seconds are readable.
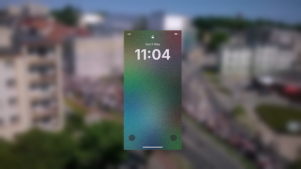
**11:04**
